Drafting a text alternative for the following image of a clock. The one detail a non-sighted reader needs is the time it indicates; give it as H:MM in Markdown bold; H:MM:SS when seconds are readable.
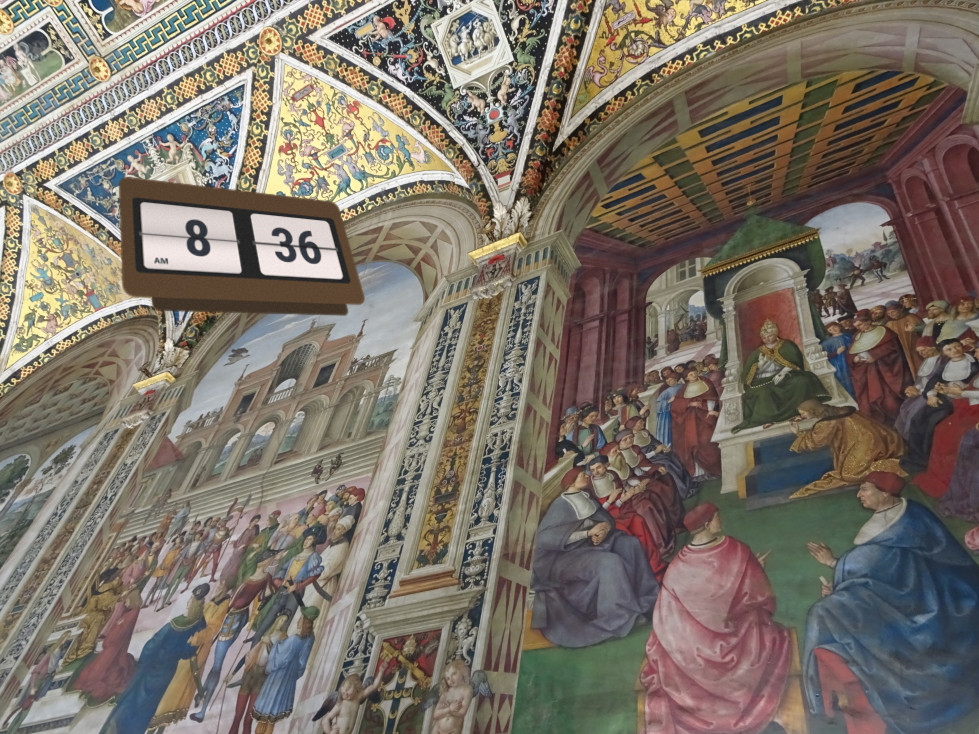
**8:36**
